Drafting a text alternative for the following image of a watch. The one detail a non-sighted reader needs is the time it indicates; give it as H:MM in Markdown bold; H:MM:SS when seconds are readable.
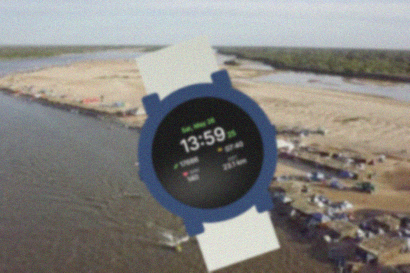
**13:59**
